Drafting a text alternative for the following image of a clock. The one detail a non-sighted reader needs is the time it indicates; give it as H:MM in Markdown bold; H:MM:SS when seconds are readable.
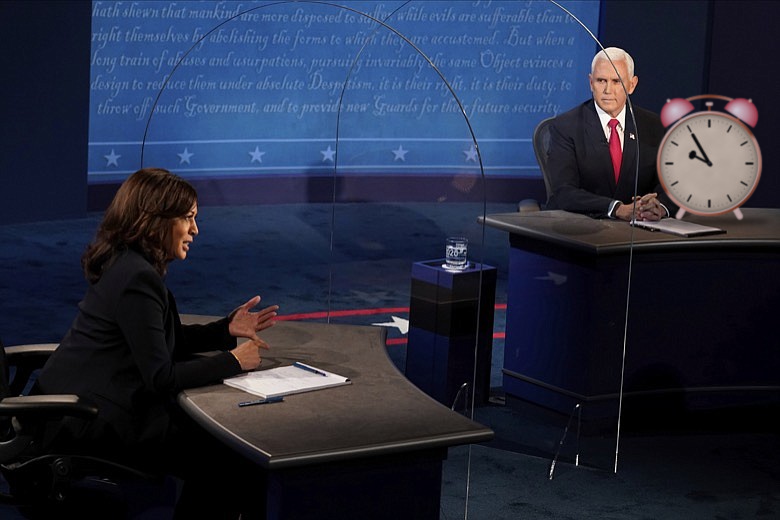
**9:55**
